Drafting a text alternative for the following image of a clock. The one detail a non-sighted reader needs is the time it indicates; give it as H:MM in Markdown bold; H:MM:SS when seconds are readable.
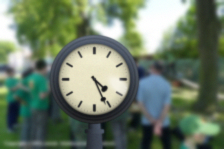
**4:26**
